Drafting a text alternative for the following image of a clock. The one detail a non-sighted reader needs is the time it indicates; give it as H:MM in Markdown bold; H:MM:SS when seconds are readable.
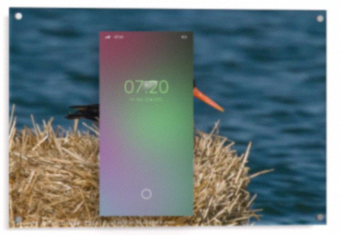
**7:20**
